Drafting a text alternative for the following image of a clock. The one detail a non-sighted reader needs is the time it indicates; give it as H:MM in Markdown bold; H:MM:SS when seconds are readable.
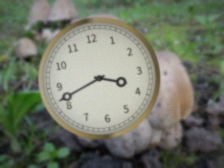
**3:42**
